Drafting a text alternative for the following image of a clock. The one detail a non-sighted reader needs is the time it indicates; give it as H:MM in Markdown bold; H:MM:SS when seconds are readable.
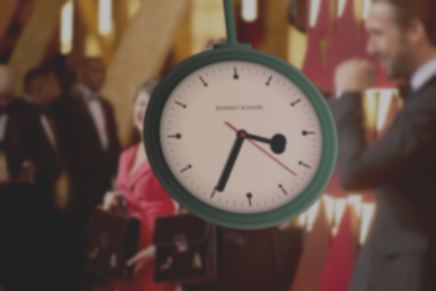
**3:34:22**
